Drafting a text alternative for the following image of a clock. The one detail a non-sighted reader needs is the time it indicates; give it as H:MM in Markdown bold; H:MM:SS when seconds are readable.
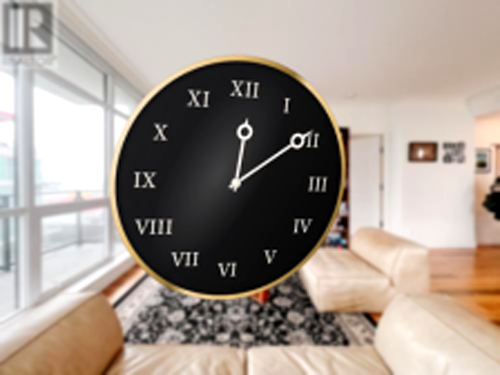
**12:09**
